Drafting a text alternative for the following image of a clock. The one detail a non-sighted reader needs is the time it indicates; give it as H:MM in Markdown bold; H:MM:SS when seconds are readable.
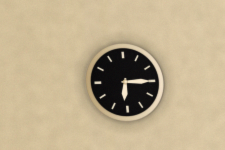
**6:15**
